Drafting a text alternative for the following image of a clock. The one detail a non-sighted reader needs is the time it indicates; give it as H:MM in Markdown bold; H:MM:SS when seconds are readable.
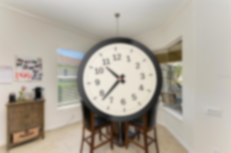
**10:38**
